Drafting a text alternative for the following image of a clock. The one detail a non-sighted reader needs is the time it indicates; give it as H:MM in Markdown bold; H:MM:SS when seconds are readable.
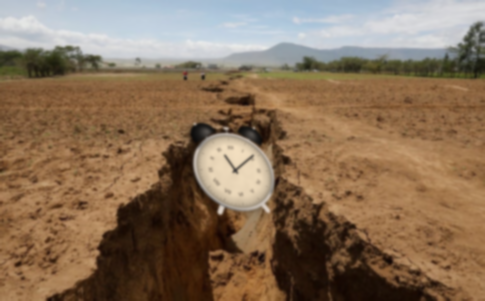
**11:09**
